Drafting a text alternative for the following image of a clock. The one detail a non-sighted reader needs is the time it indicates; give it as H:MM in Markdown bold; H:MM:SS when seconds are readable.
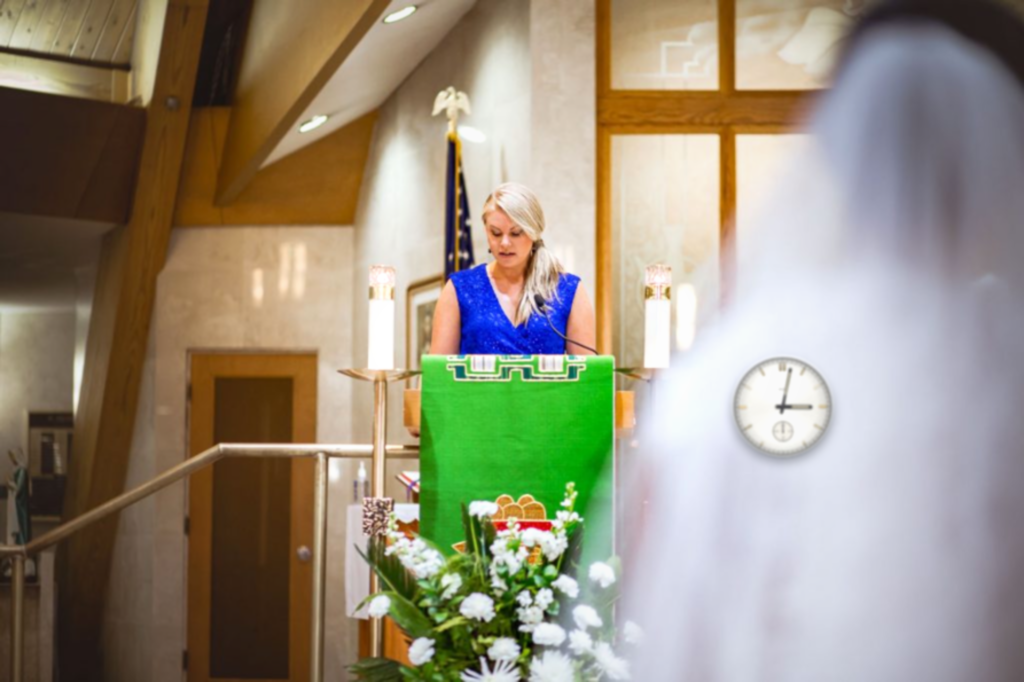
**3:02**
